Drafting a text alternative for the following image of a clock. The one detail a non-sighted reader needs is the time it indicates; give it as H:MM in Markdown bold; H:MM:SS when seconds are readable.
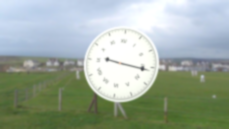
**9:16**
